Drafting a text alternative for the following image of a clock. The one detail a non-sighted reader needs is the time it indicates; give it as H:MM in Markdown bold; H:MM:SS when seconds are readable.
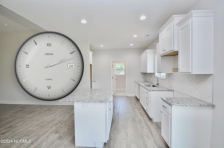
**2:12**
